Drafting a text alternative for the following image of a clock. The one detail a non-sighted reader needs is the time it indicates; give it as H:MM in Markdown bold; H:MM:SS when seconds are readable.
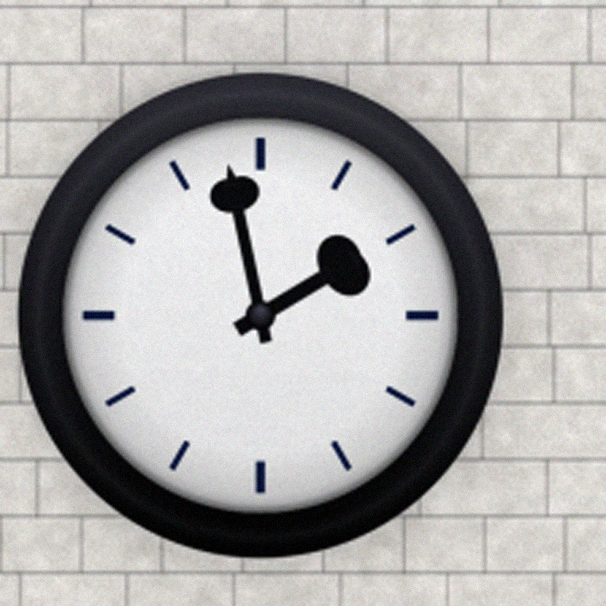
**1:58**
